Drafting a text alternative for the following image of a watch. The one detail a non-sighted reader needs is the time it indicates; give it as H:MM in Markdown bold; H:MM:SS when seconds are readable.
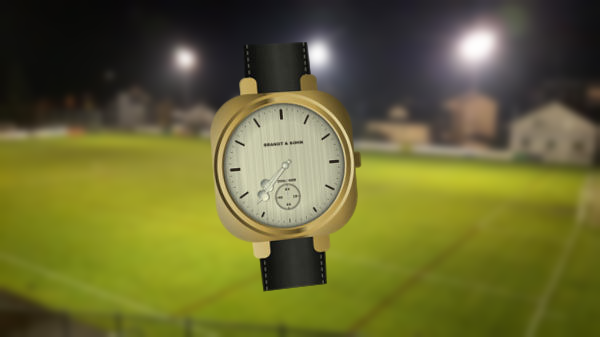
**7:37**
